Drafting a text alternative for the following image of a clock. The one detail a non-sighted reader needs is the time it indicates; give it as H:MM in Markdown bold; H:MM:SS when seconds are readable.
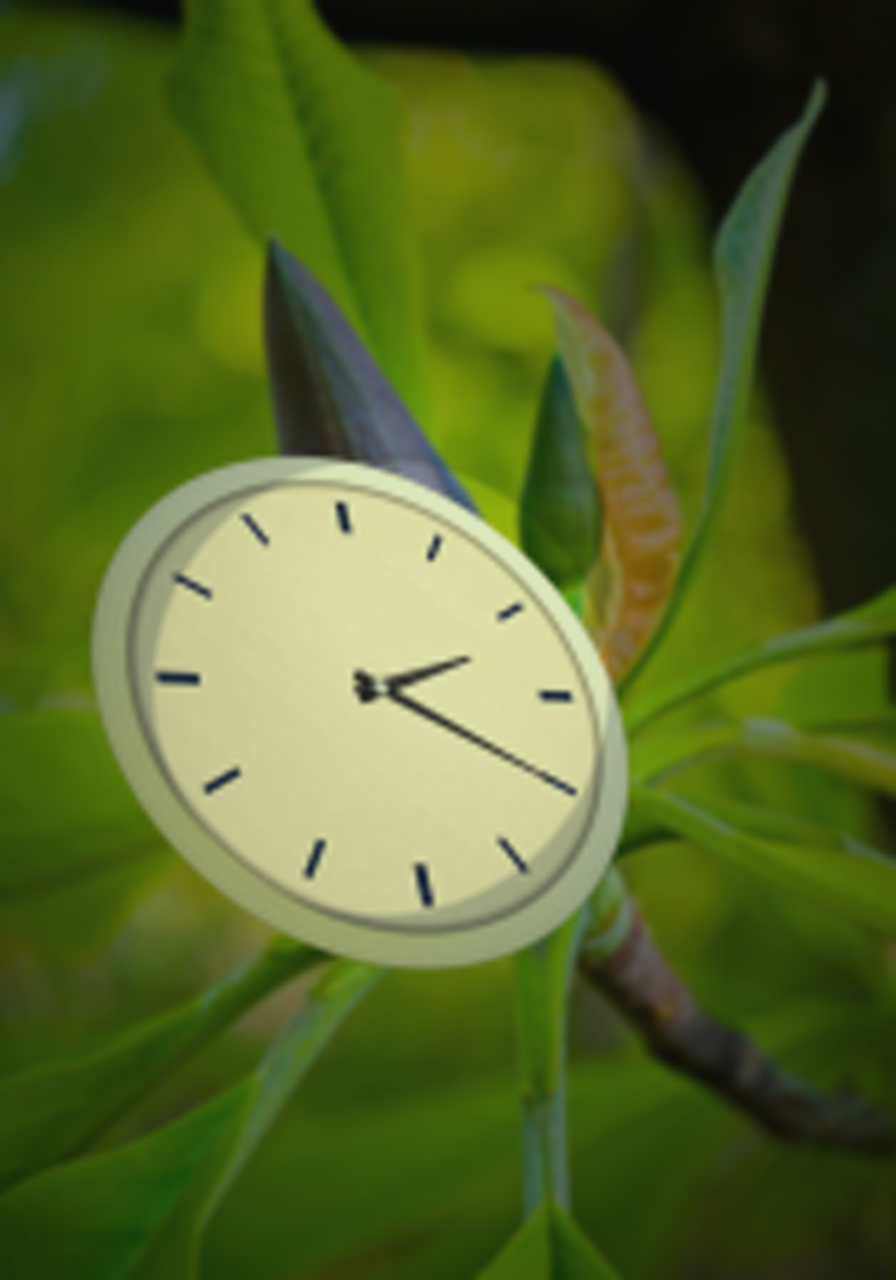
**2:20**
